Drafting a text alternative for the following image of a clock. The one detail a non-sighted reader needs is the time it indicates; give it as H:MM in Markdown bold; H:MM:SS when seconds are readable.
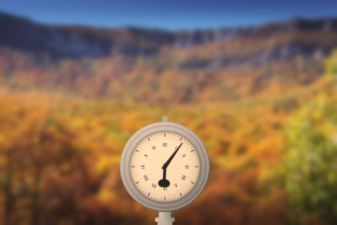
**6:06**
